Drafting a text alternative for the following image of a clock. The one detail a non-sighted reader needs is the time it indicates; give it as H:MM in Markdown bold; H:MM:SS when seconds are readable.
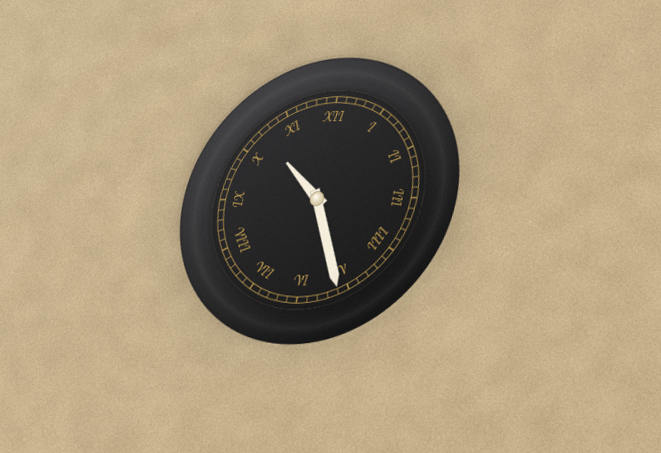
**10:26**
